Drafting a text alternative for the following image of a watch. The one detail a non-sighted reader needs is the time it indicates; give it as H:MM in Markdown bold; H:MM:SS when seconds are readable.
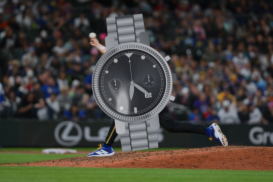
**6:22**
